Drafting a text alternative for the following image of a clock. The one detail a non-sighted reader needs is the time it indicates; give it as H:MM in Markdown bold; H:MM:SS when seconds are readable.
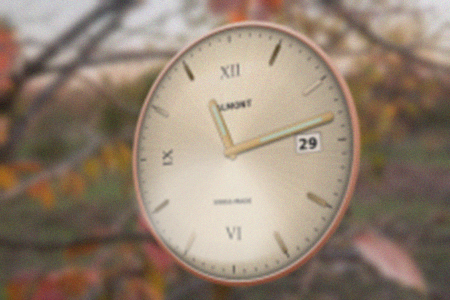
**11:13**
